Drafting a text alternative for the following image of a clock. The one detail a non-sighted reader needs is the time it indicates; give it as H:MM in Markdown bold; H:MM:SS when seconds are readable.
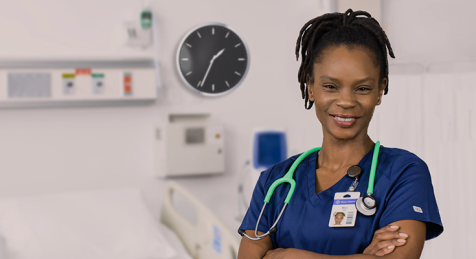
**1:34**
